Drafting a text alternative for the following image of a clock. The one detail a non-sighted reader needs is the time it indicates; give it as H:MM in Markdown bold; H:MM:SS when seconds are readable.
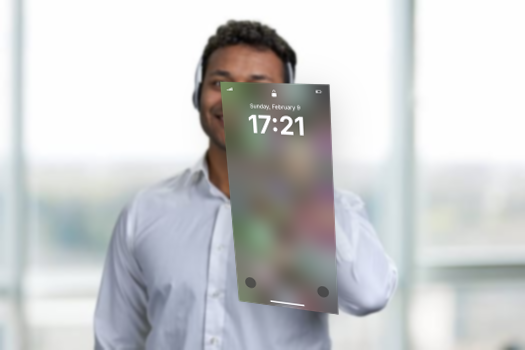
**17:21**
